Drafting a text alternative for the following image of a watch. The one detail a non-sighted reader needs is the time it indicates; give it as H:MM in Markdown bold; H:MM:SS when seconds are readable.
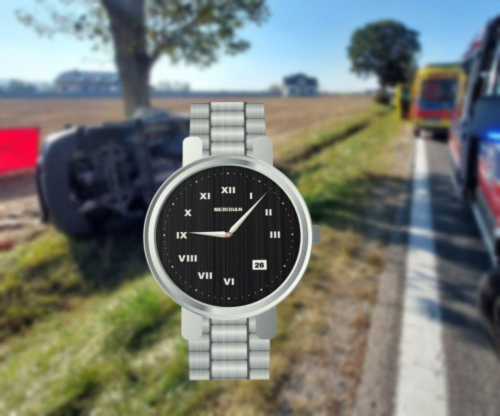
**9:07**
